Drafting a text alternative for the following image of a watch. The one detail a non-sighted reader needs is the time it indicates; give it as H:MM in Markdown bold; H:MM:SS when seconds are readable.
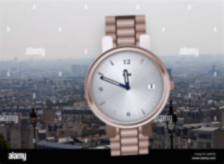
**11:49**
